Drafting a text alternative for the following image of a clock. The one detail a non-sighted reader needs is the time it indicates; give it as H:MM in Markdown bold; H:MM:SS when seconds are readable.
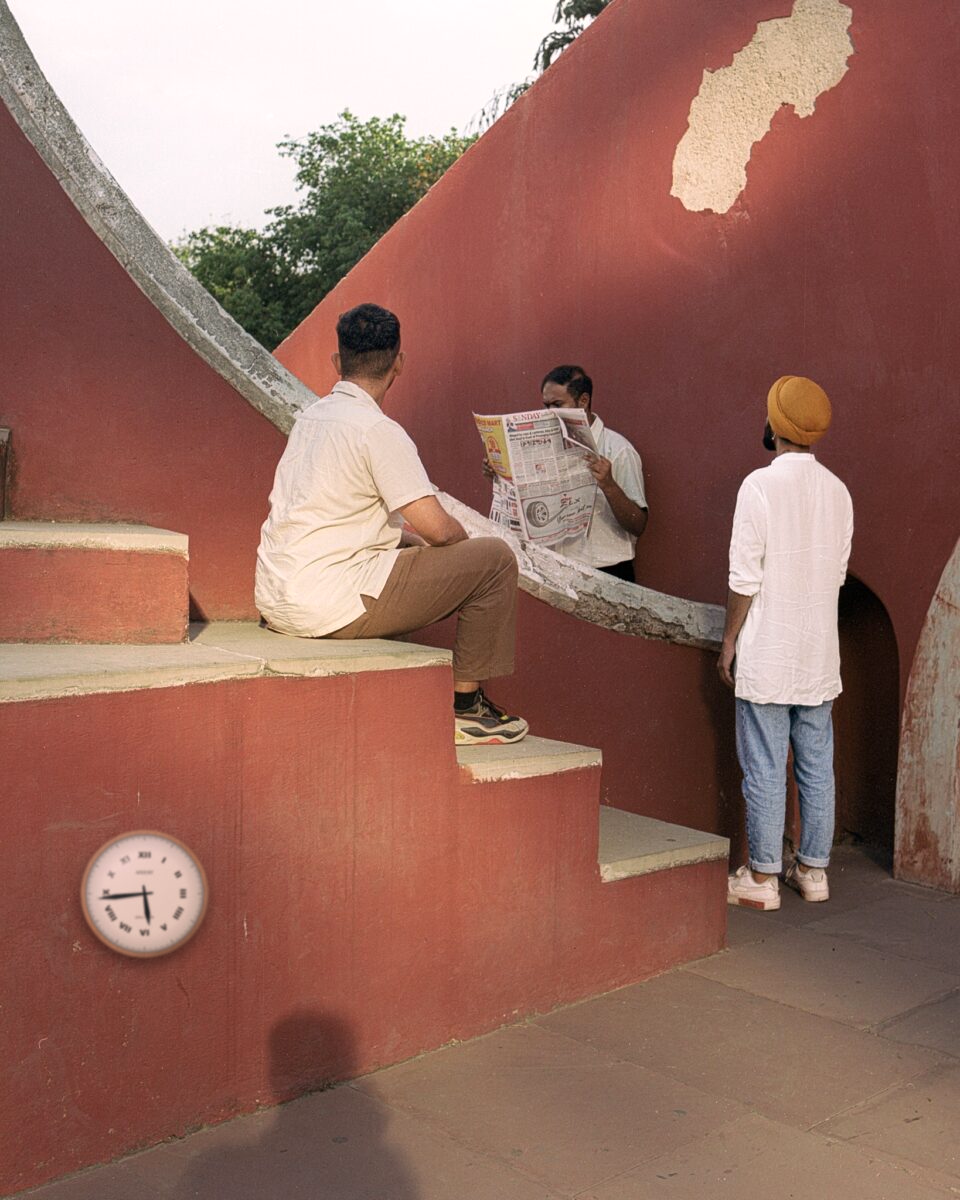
**5:44**
